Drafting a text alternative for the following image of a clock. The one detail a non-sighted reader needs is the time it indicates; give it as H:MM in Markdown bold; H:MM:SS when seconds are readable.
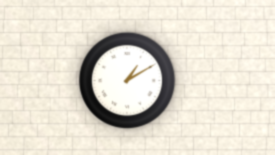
**1:10**
